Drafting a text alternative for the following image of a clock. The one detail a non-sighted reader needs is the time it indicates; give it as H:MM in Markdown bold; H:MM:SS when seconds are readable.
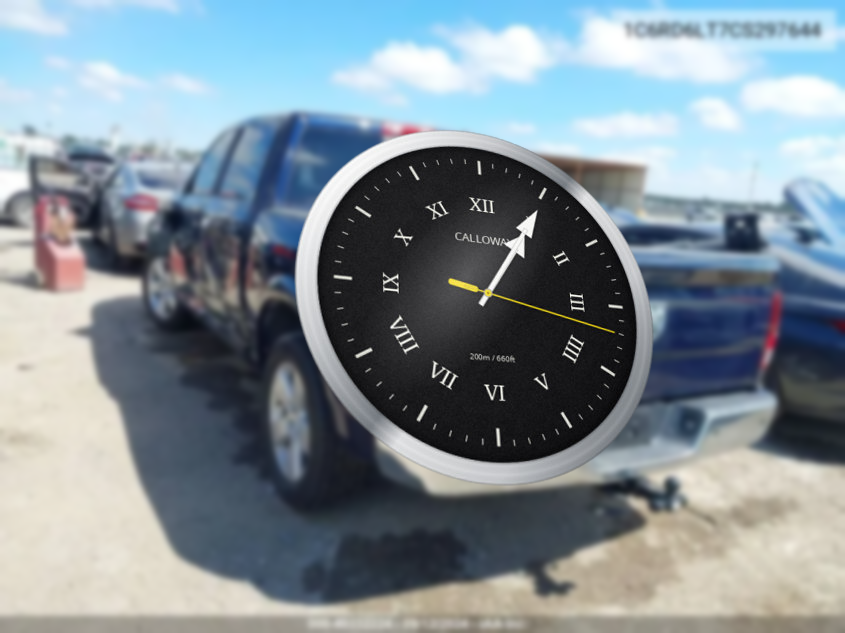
**1:05:17**
